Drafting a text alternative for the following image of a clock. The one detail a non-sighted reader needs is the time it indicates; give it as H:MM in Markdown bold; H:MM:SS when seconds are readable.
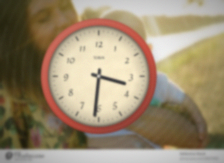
**3:31**
